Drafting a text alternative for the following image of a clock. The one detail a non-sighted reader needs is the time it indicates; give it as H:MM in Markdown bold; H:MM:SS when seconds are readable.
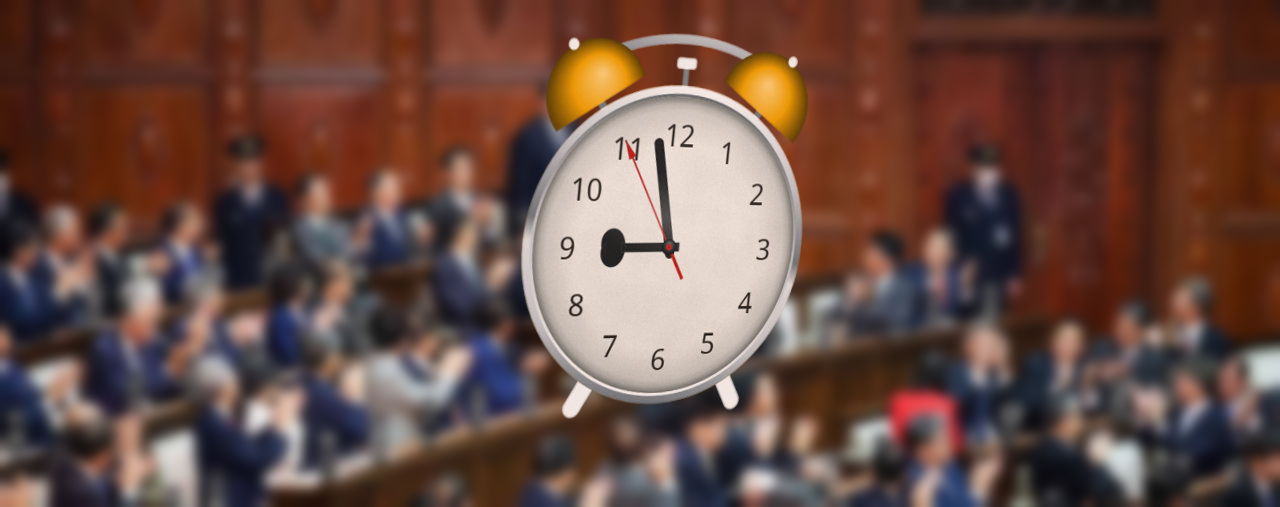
**8:57:55**
